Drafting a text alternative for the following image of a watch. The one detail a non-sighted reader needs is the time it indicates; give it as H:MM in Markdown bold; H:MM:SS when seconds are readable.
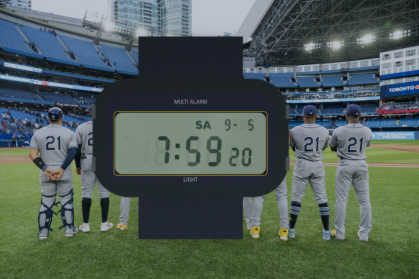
**7:59:20**
